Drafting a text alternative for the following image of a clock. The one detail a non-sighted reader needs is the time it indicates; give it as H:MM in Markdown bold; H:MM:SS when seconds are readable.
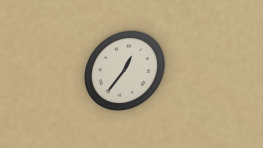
**12:35**
